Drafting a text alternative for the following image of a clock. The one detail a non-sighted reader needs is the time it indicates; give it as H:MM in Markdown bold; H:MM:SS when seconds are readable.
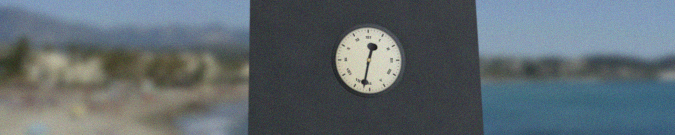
**12:32**
